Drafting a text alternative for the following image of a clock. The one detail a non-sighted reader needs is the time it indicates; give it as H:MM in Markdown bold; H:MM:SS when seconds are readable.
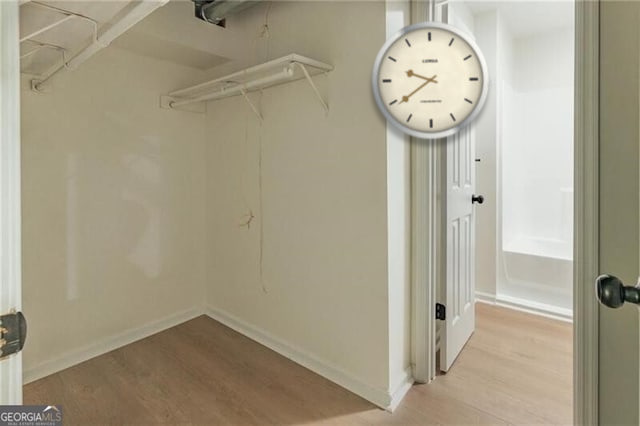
**9:39**
